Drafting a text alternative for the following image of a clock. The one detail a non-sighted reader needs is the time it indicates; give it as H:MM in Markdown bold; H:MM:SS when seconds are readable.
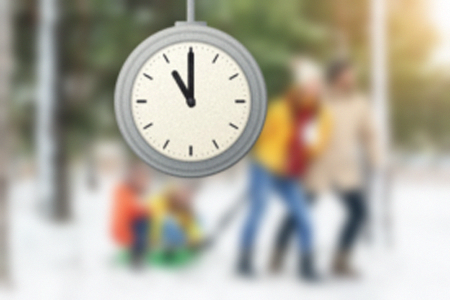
**11:00**
